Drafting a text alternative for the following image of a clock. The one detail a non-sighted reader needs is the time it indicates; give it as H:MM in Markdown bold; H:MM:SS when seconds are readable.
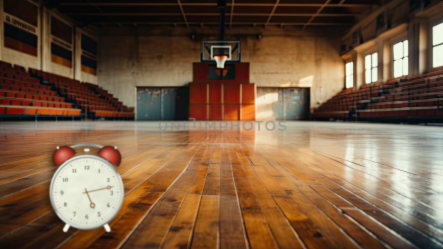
**5:13**
